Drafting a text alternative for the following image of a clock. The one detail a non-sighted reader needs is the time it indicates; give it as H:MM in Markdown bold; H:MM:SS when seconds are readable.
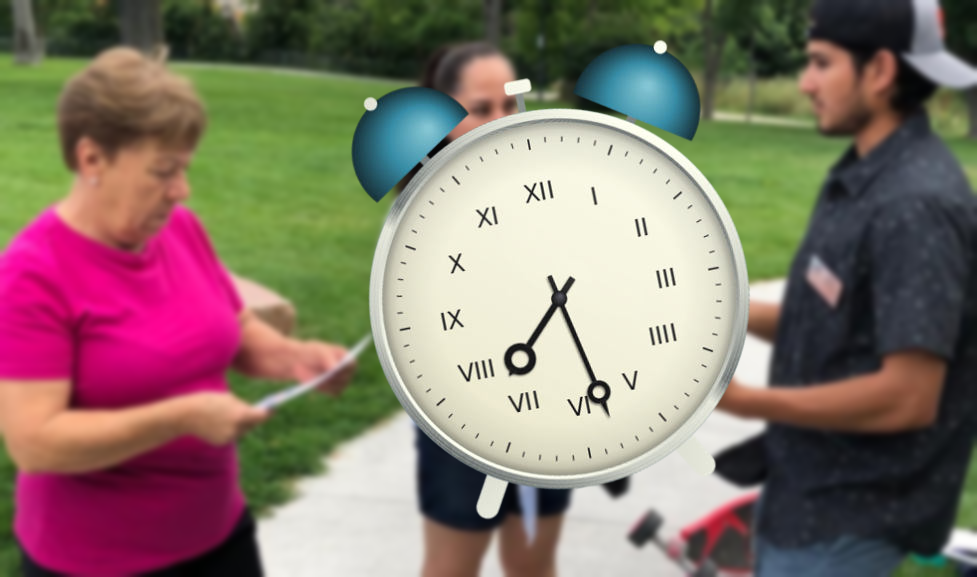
**7:28**
